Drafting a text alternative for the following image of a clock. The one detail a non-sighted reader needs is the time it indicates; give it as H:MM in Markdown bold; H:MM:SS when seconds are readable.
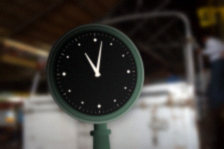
**11:02**
